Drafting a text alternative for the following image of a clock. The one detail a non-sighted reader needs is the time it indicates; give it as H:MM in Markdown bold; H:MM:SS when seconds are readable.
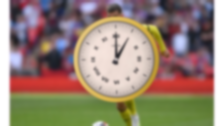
**1:00**
